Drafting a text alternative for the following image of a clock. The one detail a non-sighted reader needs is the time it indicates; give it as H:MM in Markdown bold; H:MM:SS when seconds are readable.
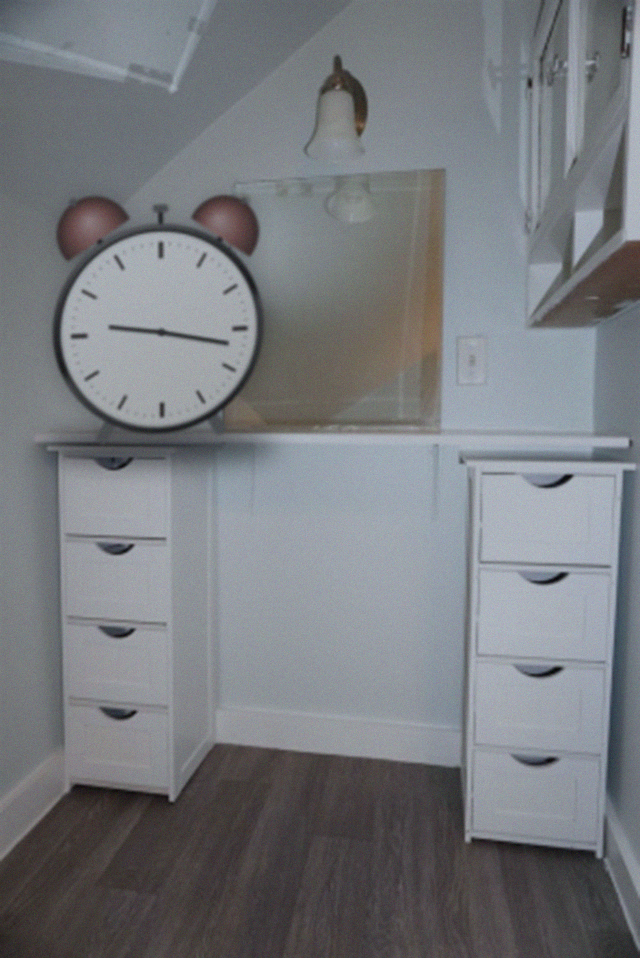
**9:17**
